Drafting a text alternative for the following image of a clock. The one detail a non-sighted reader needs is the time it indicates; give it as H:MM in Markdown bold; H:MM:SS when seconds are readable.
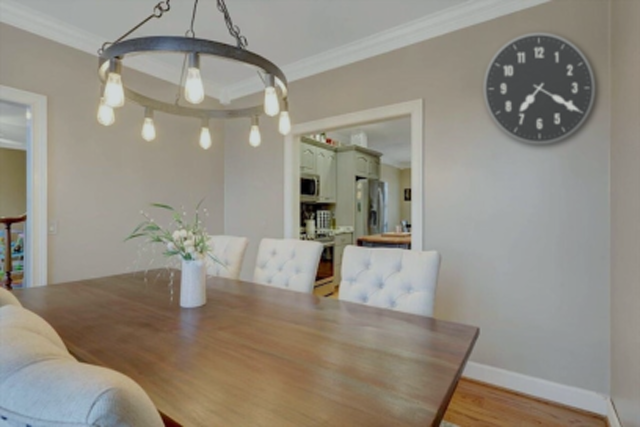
**7:20**
